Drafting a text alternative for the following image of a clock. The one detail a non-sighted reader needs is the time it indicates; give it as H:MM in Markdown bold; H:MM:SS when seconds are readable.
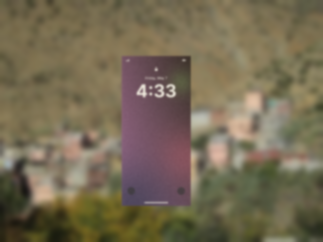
**4:33**
